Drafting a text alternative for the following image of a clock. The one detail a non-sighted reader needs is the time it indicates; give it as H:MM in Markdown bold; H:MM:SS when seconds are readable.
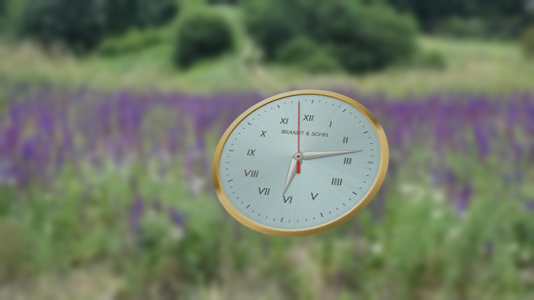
**6:12:58**
